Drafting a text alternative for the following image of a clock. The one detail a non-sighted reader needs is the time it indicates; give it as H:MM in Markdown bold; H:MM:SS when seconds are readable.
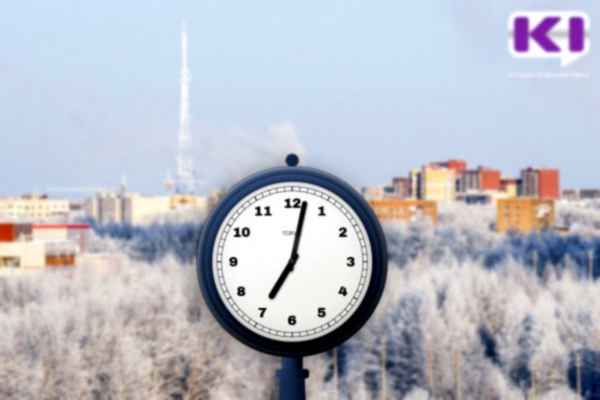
**7:02**
